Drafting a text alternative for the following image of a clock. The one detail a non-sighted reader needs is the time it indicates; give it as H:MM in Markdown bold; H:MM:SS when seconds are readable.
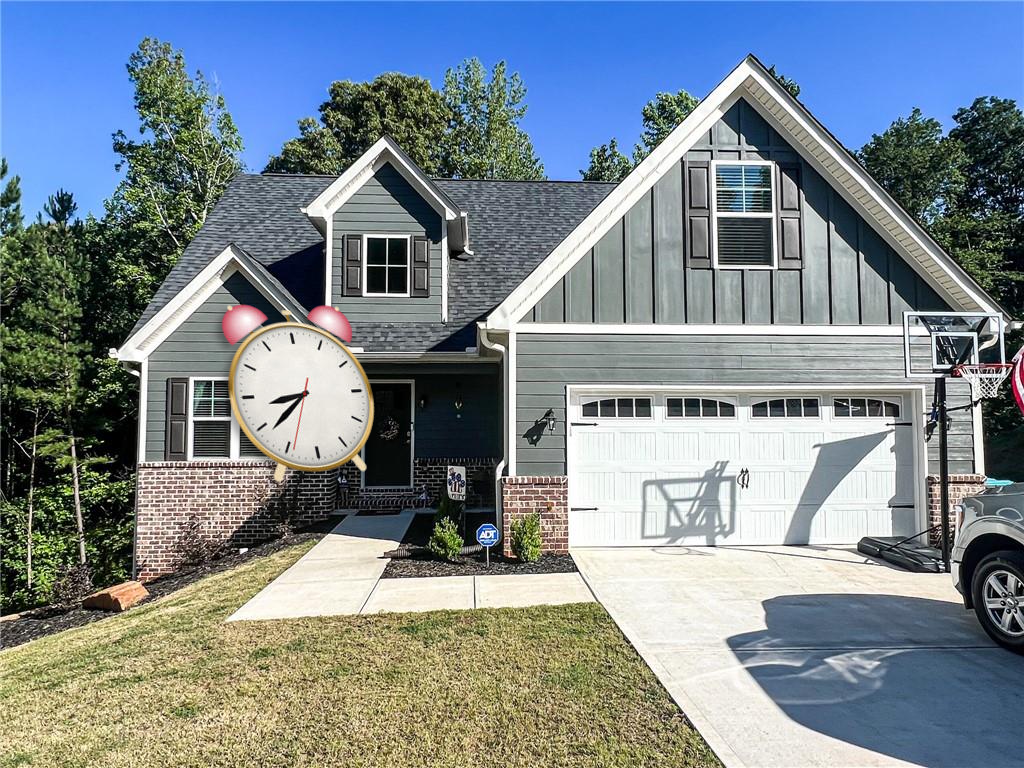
**8:38:34**
